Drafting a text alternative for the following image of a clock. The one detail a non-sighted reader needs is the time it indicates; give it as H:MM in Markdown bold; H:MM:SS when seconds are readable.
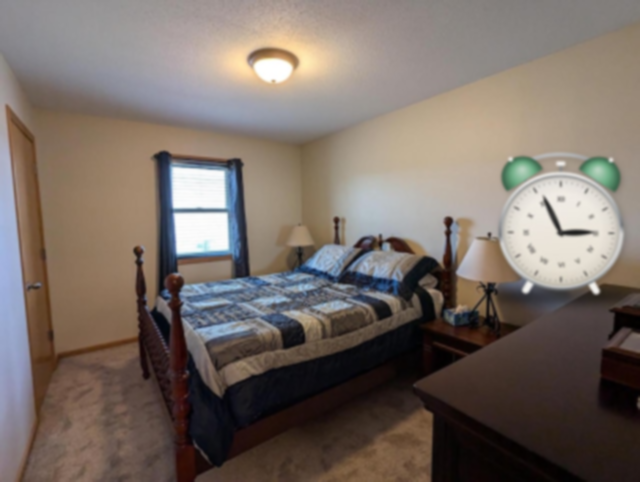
**2:56**
